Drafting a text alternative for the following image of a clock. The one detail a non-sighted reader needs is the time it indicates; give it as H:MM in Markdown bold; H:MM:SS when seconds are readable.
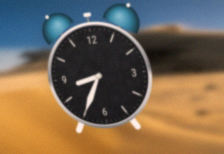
**8:35**
